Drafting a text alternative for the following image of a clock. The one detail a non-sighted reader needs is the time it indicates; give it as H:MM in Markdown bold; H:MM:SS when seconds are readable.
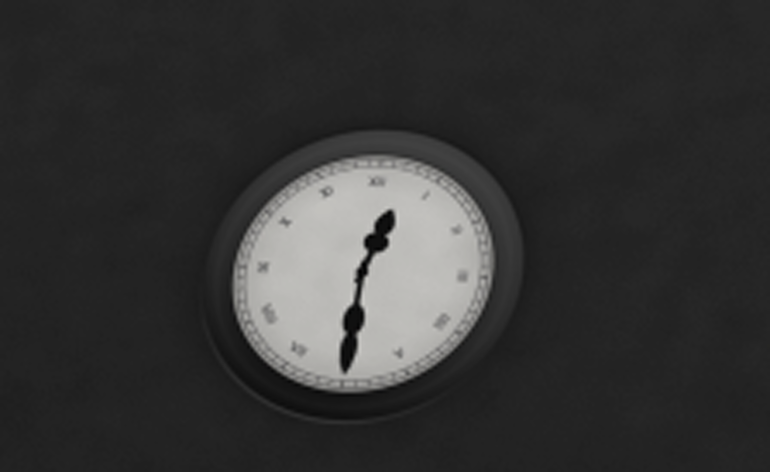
**12:30**
